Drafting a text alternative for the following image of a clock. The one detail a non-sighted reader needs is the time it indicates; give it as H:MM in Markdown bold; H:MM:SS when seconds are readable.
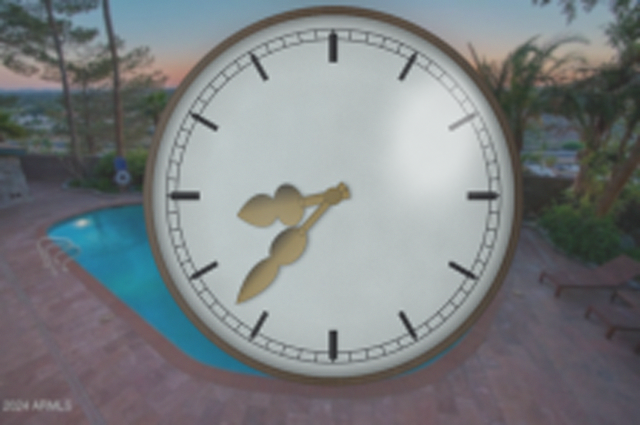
**8:37**
